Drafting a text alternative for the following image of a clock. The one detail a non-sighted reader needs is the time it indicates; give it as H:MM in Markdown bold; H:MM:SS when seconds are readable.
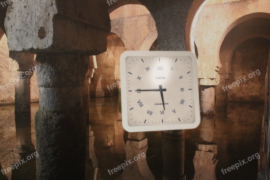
**5:45**
